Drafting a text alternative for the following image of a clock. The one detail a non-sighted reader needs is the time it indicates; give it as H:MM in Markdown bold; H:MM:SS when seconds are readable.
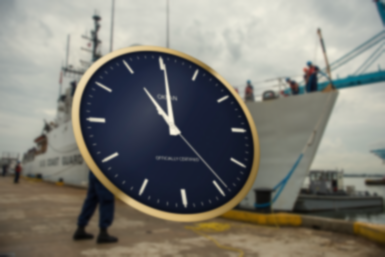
**11:00:24**
